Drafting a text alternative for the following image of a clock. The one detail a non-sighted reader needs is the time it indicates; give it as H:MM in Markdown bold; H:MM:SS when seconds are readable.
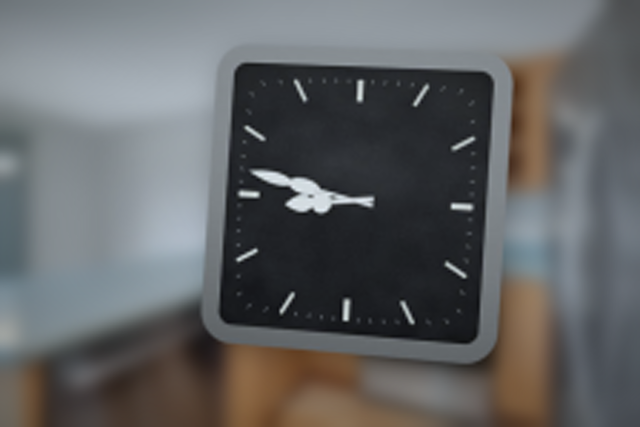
**8:47**
